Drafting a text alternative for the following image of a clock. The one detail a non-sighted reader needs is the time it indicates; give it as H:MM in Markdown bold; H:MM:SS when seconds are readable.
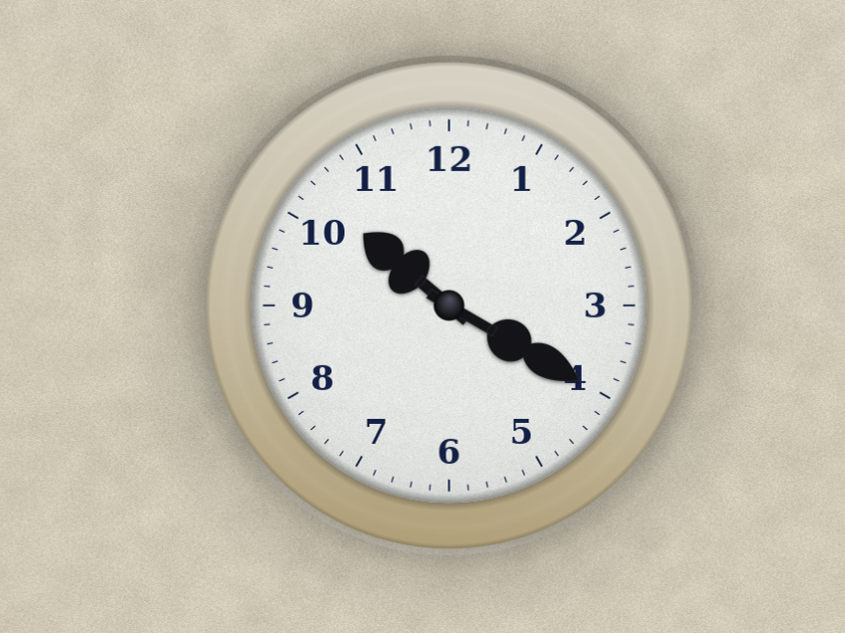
**10:20**
